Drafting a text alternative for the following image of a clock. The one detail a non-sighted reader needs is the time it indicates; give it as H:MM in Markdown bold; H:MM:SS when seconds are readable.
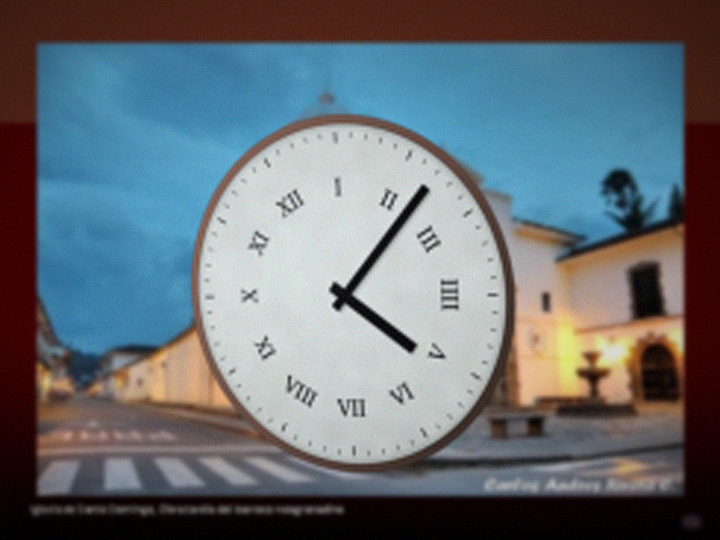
**5:12**
